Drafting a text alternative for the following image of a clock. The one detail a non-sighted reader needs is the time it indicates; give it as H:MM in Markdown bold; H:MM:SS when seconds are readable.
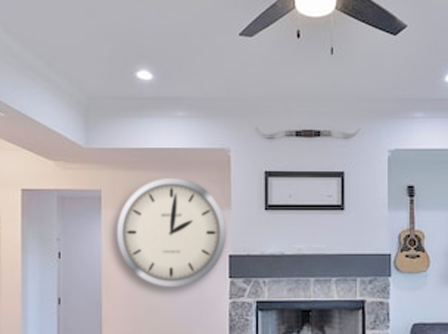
**2:01**
